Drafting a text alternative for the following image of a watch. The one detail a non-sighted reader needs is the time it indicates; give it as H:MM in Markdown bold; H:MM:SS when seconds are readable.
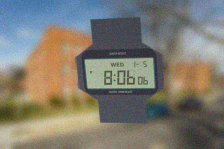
**8:06:06**
